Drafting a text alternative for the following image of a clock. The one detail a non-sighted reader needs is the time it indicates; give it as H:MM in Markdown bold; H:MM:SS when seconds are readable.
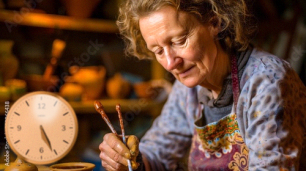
**5:26**
